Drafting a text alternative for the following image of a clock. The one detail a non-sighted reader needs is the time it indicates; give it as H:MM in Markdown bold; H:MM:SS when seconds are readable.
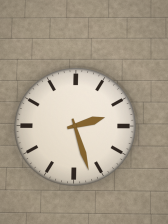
**2:27**
